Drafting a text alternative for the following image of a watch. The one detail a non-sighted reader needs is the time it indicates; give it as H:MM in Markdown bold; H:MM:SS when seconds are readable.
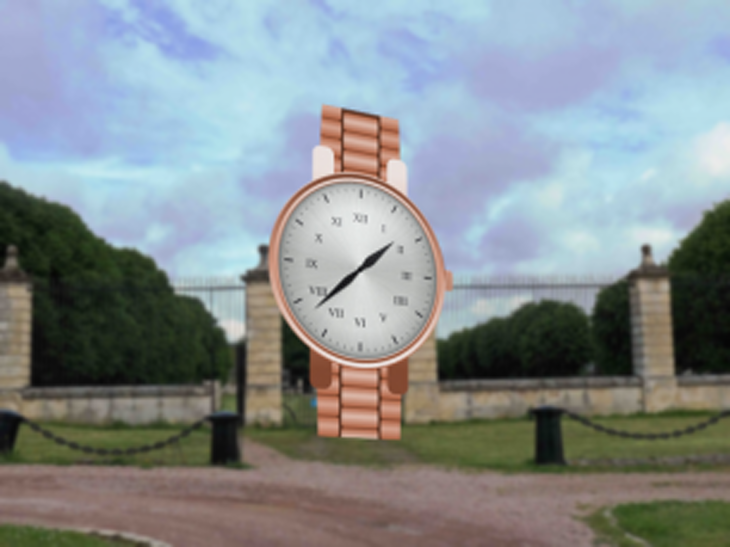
**1:38**
